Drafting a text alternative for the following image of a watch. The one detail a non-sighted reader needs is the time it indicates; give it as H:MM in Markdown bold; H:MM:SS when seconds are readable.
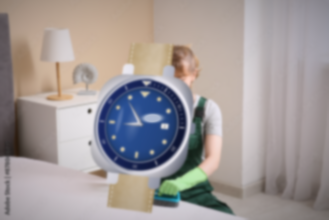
**8:54**
